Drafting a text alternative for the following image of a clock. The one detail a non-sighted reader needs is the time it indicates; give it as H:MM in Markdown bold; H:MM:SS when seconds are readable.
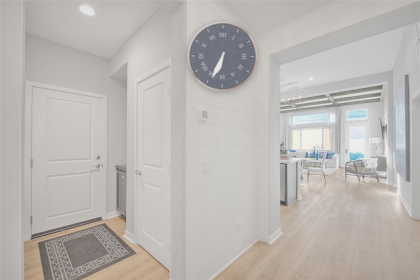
**6:34**
